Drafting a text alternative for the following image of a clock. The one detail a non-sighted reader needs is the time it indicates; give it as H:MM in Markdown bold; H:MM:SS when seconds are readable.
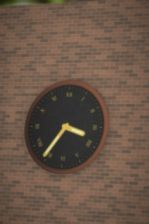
**3:36**
